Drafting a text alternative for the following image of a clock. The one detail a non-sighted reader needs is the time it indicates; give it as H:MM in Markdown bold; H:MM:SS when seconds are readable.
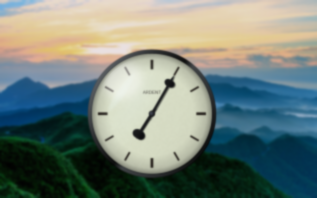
**7:05**
